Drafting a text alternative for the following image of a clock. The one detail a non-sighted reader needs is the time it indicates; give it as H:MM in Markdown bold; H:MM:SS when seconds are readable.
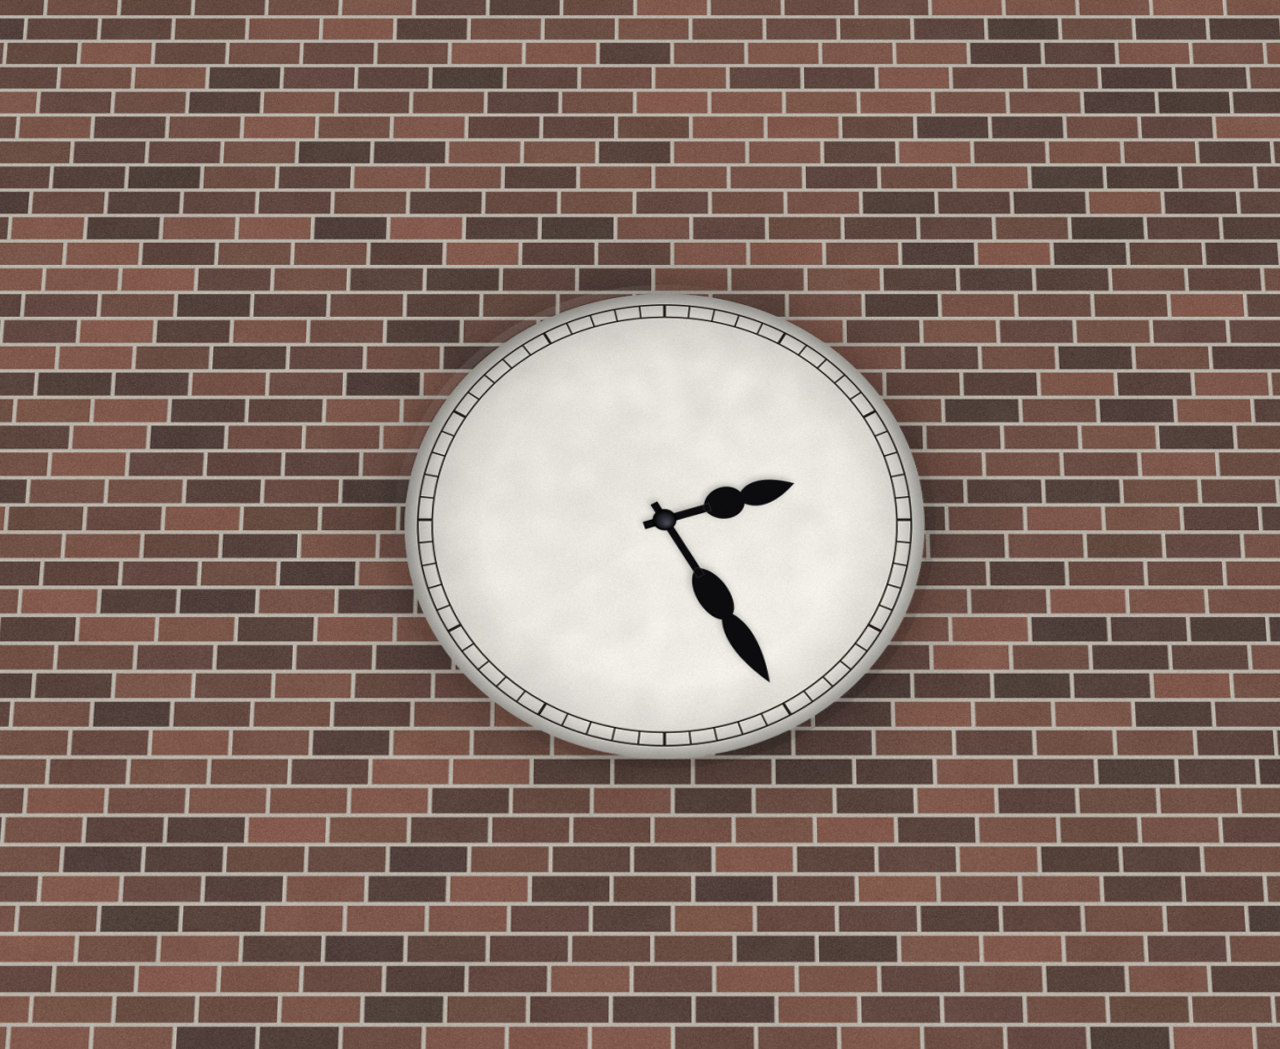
**2:25**
